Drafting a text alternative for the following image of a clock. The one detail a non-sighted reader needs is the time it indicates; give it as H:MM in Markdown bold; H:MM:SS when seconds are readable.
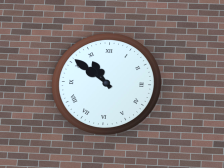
**10:51**
